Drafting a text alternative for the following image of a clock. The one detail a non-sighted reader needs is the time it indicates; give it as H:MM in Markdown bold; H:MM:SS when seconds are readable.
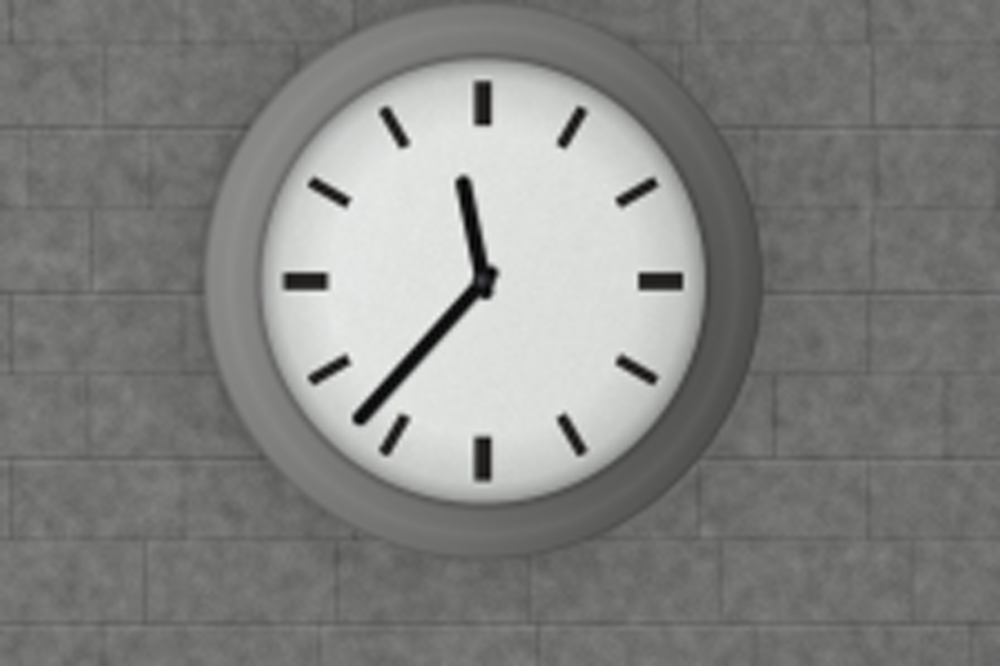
**11:37**
